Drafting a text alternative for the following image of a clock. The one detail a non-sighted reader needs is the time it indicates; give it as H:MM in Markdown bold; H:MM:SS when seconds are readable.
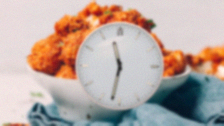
**11:32**
